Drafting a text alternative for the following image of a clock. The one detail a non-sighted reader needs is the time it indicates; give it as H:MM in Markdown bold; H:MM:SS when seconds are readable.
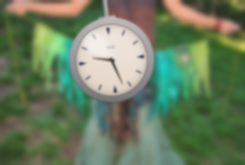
**9:27**
